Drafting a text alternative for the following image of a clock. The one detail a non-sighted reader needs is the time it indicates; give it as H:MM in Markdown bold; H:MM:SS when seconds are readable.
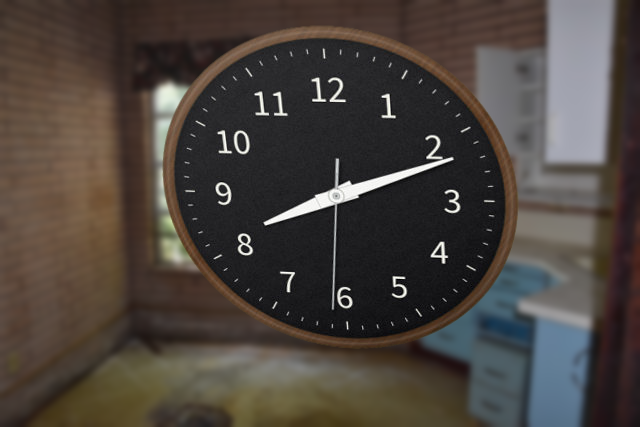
**8:11:31**
